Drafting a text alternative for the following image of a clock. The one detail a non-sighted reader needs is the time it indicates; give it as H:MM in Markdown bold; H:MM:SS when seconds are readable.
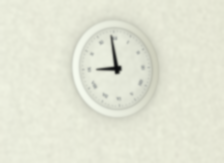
**8:59**
